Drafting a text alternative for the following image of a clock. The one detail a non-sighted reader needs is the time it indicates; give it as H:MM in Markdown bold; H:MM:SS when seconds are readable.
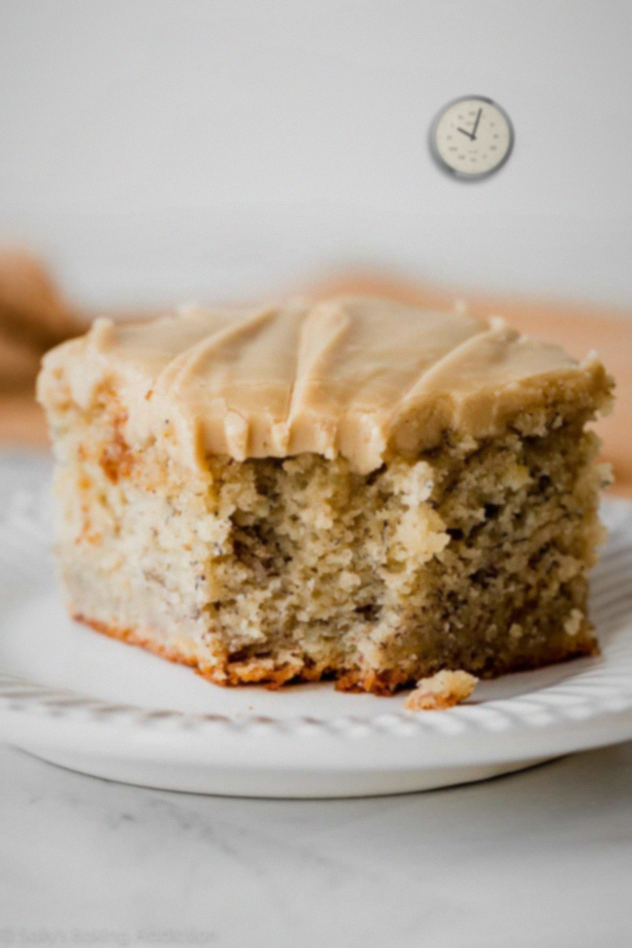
**10:03**
